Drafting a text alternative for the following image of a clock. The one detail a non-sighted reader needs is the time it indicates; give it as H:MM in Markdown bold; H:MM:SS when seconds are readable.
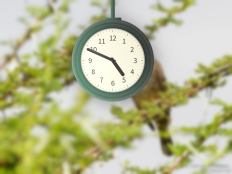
**4:49**
